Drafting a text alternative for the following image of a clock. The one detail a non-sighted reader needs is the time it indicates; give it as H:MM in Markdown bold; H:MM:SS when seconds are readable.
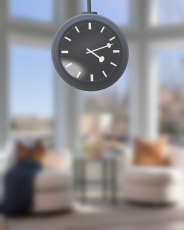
**4:12**
